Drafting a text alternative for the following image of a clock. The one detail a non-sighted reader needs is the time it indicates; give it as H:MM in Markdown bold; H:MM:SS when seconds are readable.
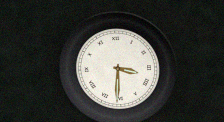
**3:31**
